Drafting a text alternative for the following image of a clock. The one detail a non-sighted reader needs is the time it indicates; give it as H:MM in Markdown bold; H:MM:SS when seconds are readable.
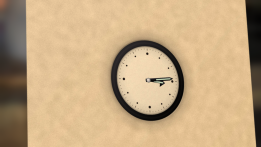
**3:14**
